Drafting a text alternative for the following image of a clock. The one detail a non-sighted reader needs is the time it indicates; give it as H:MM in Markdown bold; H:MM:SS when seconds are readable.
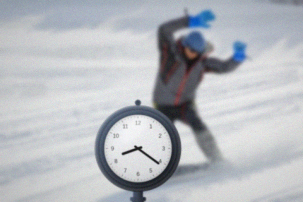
**8:21**
